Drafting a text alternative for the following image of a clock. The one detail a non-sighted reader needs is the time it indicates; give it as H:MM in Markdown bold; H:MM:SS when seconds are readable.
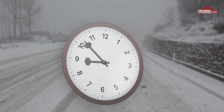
**8:52**
